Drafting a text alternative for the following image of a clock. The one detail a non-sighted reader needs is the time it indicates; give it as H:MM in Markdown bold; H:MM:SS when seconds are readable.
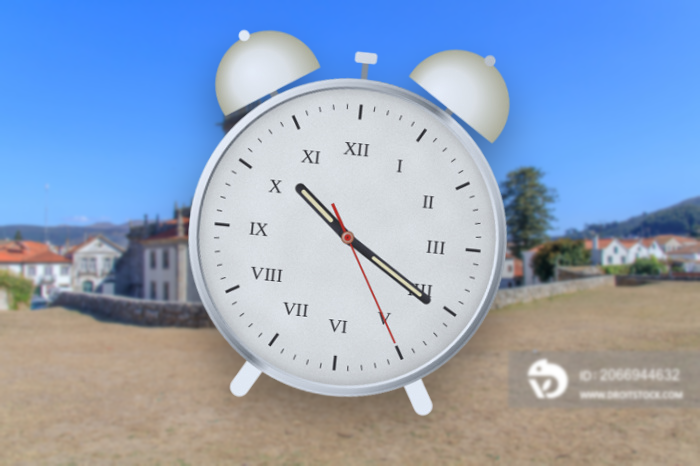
**10:20:25**
